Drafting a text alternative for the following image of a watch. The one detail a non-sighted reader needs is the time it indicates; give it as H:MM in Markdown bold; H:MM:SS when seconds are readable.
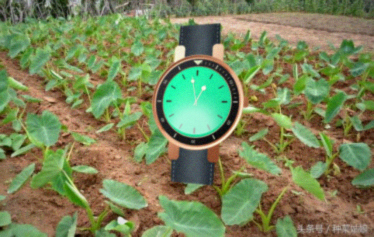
**12:58**
